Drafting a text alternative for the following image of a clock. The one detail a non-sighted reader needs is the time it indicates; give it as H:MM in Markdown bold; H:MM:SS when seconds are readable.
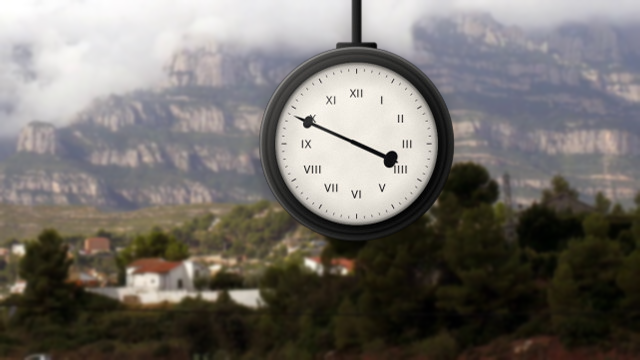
**3:49**
